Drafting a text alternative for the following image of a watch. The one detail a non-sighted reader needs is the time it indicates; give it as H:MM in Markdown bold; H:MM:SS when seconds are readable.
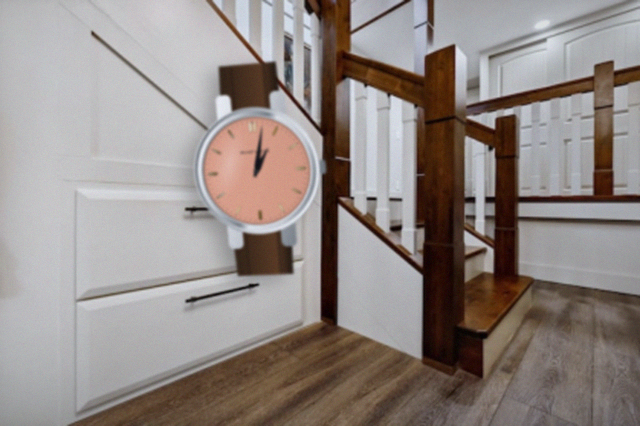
**1:02**
